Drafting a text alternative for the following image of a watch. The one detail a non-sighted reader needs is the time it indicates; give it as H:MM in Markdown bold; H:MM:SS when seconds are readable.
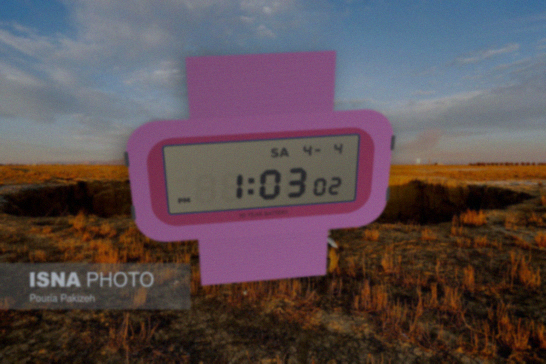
**1:03:02**
